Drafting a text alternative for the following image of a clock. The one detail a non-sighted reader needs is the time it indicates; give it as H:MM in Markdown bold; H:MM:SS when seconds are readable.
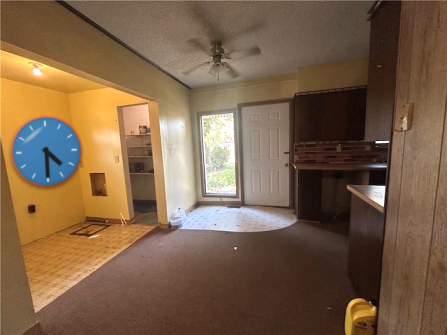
**4:30**
